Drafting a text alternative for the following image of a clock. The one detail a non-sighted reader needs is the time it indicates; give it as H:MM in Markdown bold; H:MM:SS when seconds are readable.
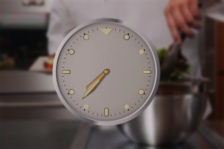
**7:37**
